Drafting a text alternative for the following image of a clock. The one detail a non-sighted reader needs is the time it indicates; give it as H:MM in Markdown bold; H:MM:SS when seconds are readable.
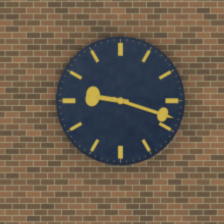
**9:18**
